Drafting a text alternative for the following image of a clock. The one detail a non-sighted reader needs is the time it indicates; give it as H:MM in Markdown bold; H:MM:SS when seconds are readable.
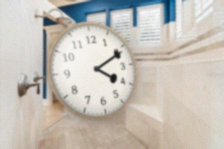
**4:11**
